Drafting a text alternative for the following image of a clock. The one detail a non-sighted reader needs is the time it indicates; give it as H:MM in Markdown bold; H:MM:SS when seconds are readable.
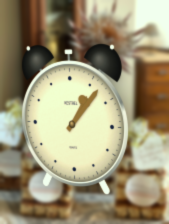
**1:07**
